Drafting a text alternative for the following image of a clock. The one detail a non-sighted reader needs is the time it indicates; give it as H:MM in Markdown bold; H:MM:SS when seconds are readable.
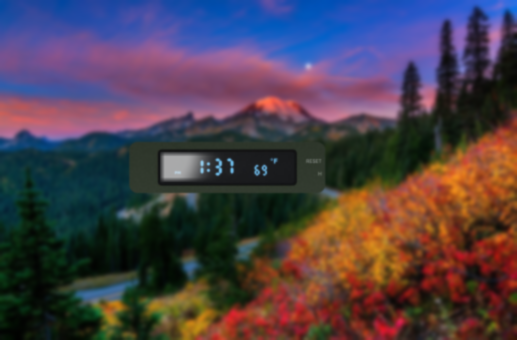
**1:37**
